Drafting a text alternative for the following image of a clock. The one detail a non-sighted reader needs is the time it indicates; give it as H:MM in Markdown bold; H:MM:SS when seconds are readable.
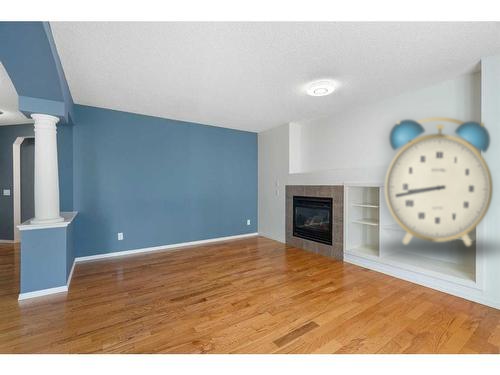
**8:43**
